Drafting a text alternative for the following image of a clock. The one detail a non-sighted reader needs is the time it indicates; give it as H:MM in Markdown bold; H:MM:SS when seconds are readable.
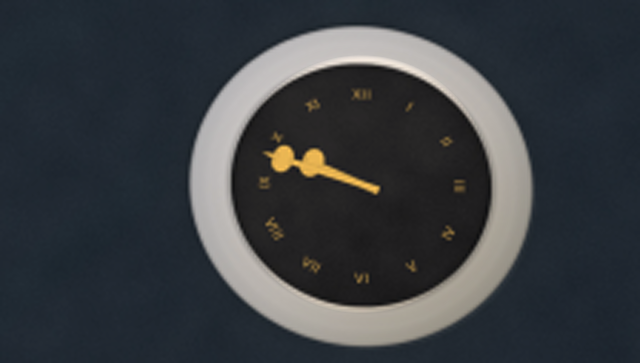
**9:48**
